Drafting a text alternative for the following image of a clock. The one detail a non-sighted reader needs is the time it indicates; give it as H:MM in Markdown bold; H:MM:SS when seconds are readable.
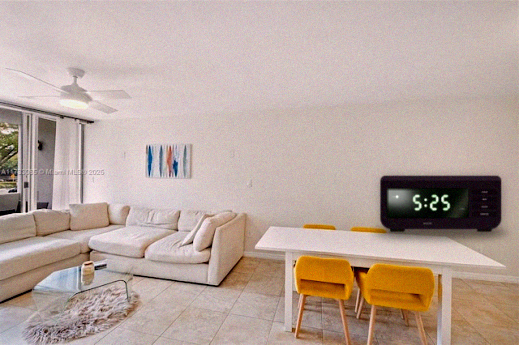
**5:25**
